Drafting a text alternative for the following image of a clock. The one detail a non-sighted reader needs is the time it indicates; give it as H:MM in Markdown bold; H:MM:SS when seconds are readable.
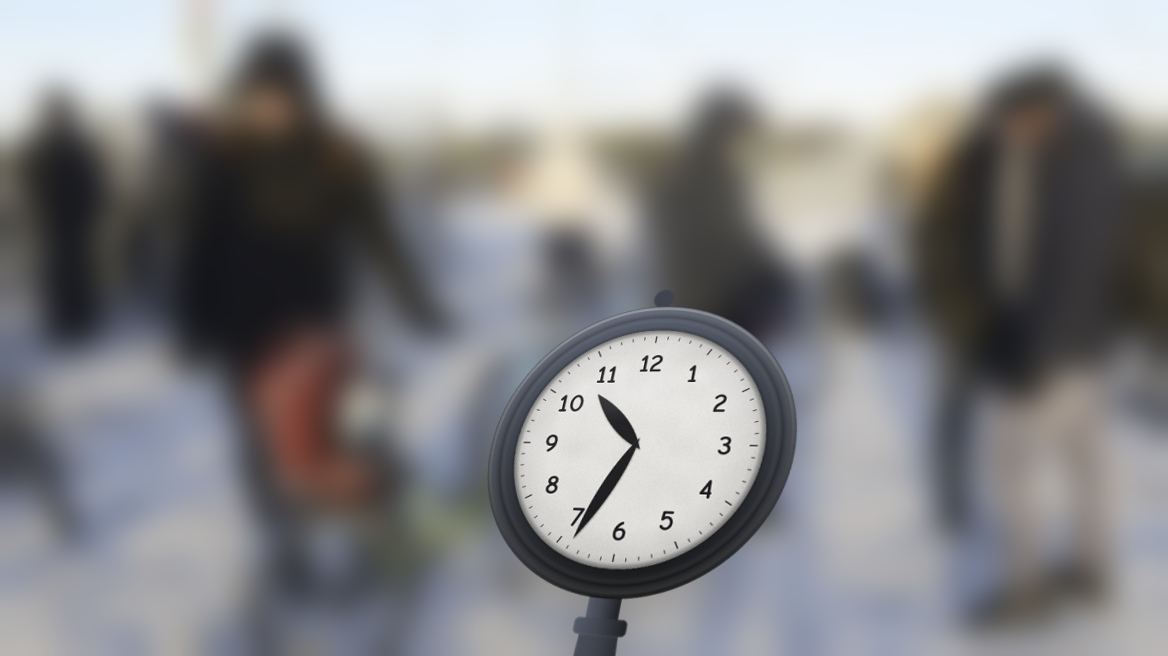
**10:34**
